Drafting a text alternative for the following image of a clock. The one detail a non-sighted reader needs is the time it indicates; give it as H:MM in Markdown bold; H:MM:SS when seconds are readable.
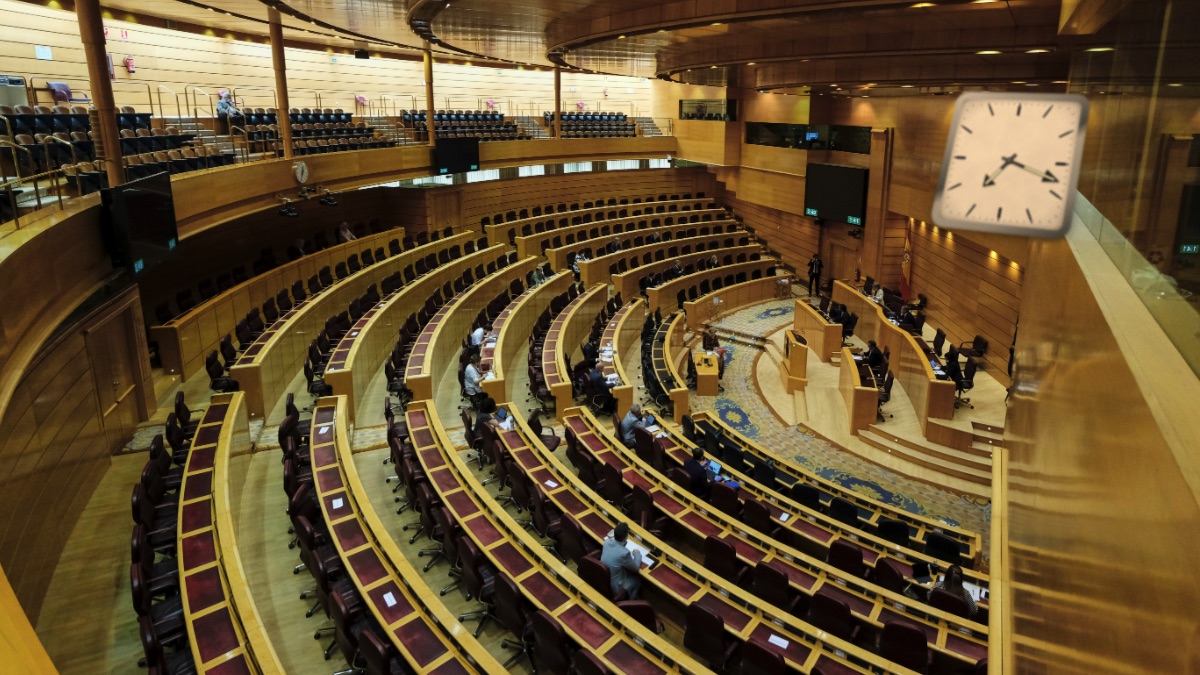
**7:18**
